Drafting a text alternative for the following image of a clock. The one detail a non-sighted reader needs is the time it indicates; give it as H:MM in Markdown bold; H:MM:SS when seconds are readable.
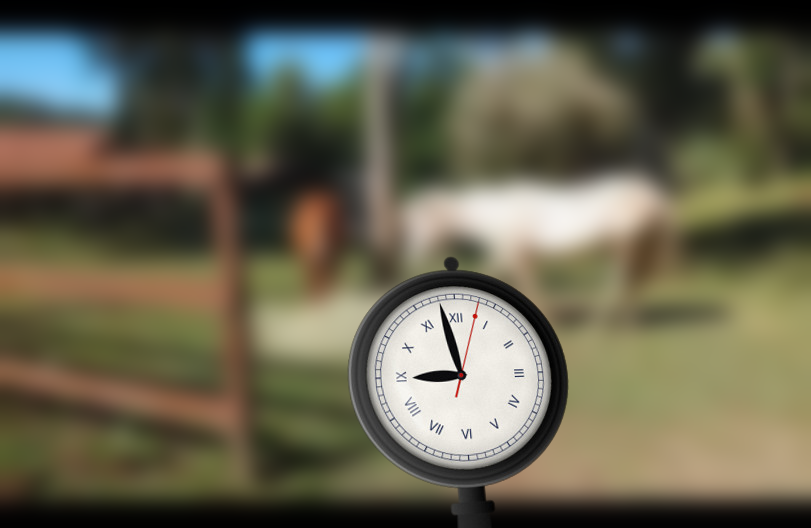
**8:58:03**
